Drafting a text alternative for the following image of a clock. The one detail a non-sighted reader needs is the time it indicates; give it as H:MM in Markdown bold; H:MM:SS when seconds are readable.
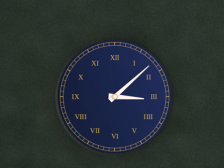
**3:08**
